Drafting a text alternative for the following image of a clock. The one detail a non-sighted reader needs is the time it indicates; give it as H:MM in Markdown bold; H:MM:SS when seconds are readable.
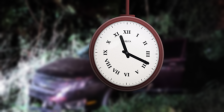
**11:19**
